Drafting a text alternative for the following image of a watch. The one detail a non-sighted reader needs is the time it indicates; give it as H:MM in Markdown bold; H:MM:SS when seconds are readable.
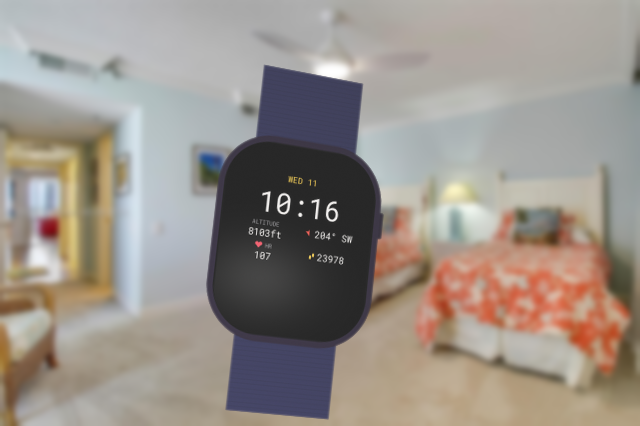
**10:16**
